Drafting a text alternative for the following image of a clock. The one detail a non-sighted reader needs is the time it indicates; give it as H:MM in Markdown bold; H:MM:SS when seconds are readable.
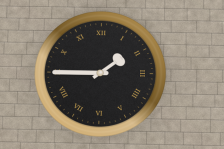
**1:45**
